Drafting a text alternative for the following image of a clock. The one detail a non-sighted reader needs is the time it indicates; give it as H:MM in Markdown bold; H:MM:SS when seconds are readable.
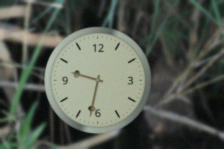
**9:32**
